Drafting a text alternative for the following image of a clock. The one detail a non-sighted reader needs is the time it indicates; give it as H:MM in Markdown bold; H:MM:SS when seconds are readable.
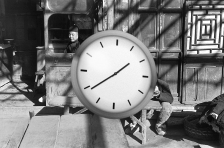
**1:39**
